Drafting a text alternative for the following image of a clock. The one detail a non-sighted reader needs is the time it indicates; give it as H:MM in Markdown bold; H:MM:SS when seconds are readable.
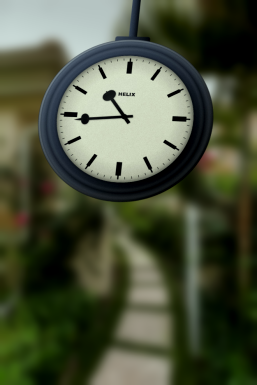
**10:44**
